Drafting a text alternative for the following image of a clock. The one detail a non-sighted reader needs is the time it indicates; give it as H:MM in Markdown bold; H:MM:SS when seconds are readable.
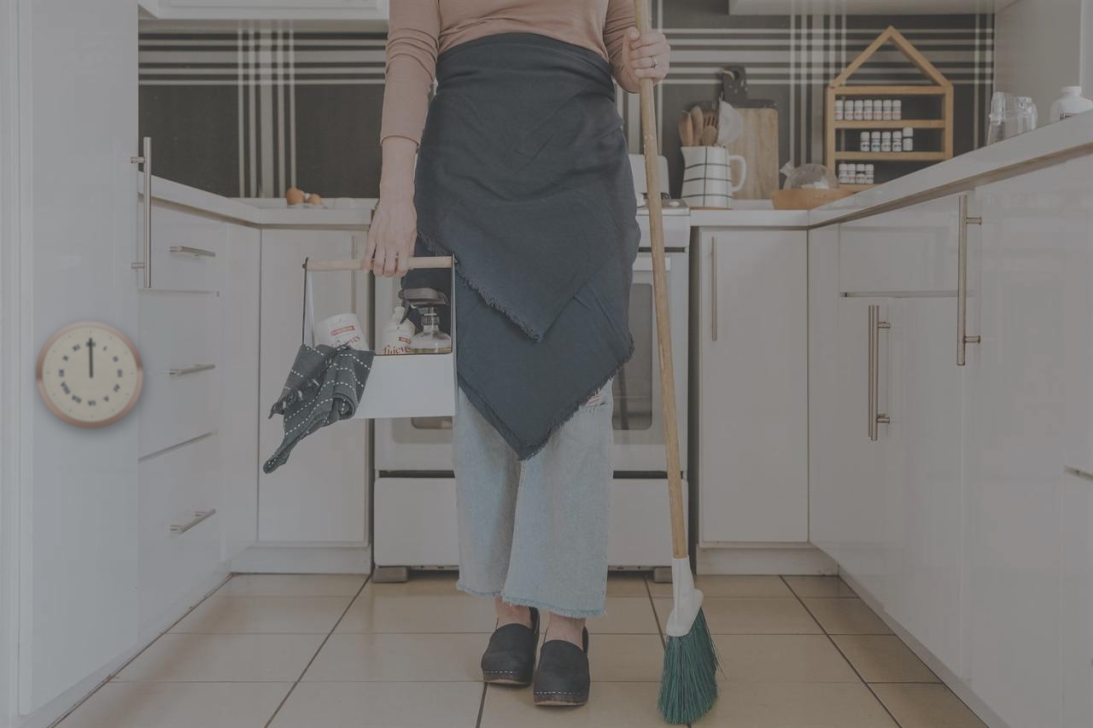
**12:00**
